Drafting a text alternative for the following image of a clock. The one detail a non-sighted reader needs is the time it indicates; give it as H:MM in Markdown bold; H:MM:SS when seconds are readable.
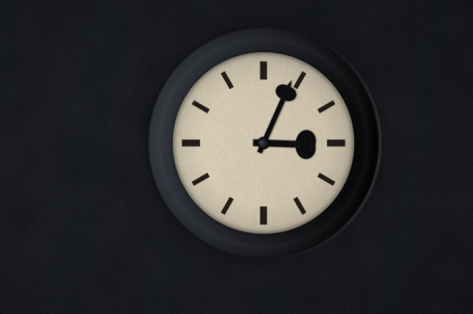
**3:04**
